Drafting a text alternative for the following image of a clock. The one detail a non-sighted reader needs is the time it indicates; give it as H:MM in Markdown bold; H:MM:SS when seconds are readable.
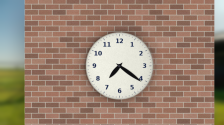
**7:21**
